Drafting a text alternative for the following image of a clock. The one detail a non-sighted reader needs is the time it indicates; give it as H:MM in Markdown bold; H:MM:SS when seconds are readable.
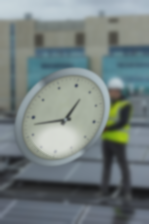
**12:43**
